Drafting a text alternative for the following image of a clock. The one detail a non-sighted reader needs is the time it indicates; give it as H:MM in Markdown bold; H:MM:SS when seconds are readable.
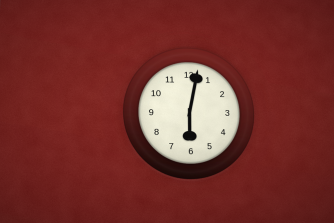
**6:02**
